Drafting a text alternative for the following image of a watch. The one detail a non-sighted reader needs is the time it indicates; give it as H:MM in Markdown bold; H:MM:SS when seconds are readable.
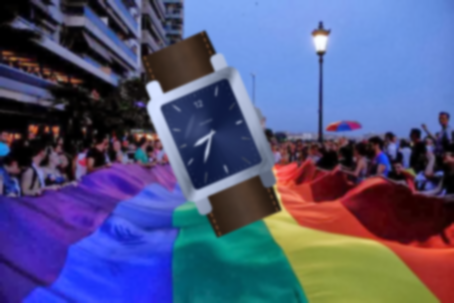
**8:36**
